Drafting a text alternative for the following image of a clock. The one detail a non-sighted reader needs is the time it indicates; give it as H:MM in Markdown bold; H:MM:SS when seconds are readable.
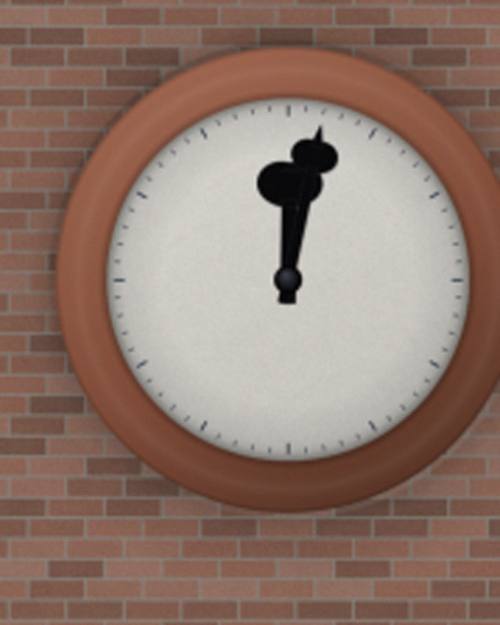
**12:02**
